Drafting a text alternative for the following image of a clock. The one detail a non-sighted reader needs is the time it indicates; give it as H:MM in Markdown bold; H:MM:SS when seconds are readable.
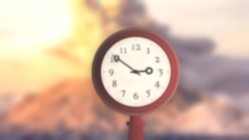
**2:51**
